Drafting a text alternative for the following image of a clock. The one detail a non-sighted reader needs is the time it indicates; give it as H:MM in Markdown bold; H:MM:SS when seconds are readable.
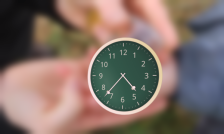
**4:37**
